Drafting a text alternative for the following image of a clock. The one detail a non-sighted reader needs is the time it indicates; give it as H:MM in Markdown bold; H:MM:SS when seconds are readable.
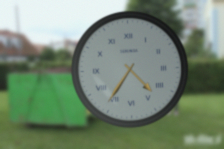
**4:36**
